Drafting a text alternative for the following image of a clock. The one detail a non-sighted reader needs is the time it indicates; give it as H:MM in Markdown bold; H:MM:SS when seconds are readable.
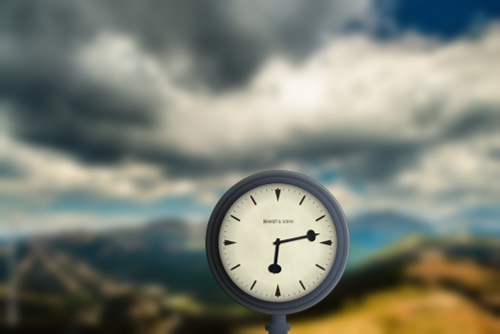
**6:13**
